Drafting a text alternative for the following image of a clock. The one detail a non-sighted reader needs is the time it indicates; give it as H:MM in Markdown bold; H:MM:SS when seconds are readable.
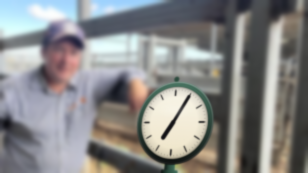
**7:05**
